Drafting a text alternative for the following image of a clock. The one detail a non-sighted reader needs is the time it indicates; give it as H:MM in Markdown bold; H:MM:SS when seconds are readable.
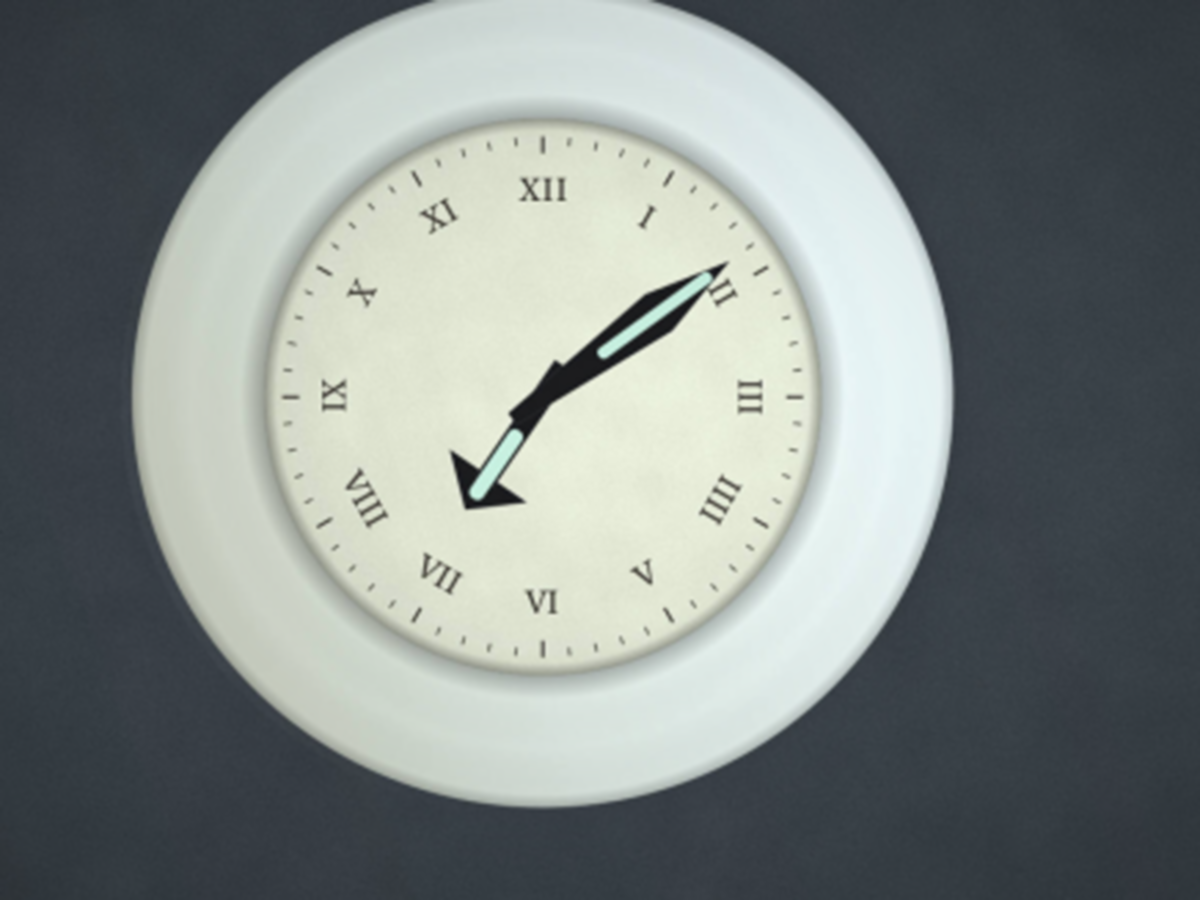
**7:09**
